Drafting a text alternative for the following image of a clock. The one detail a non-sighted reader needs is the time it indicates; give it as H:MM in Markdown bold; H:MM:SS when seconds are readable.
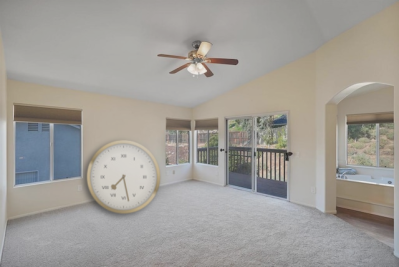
**7:28**
